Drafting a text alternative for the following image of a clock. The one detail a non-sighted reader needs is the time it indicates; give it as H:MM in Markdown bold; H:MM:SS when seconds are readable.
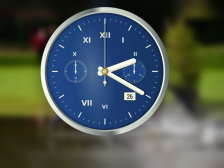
**2:20**
